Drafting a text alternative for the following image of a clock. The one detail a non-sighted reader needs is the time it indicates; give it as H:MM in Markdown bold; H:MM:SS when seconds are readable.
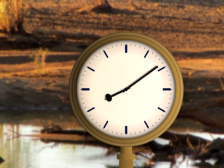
**8:09**
